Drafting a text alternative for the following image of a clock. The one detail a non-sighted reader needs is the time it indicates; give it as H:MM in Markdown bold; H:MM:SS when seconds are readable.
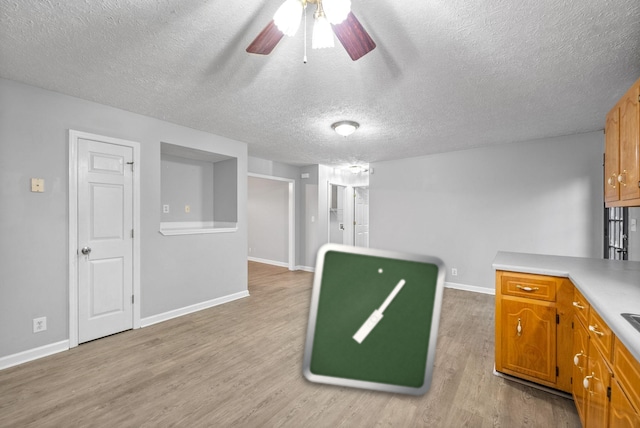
**7:05**
